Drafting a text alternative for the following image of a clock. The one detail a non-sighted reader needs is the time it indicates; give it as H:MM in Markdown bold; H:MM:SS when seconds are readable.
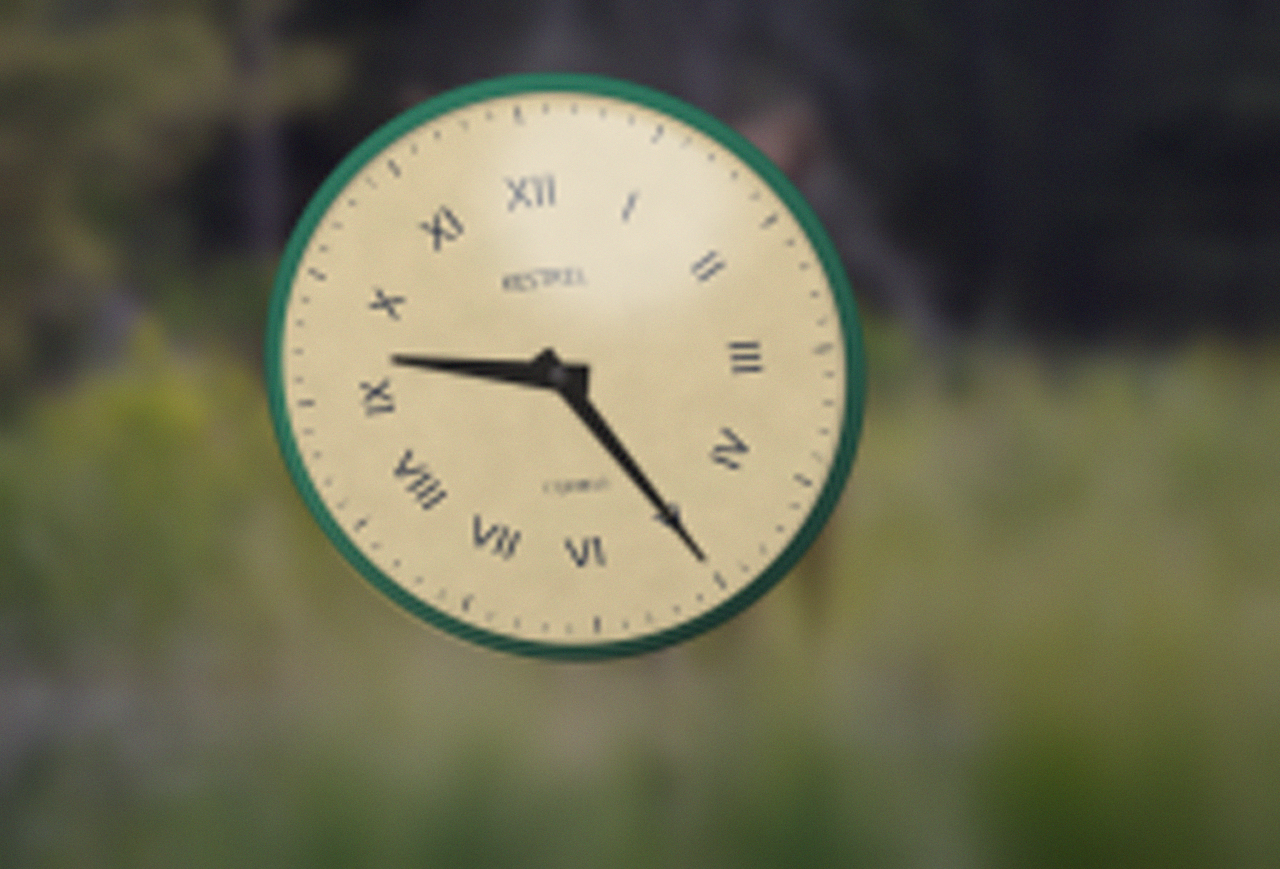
**9:25**
